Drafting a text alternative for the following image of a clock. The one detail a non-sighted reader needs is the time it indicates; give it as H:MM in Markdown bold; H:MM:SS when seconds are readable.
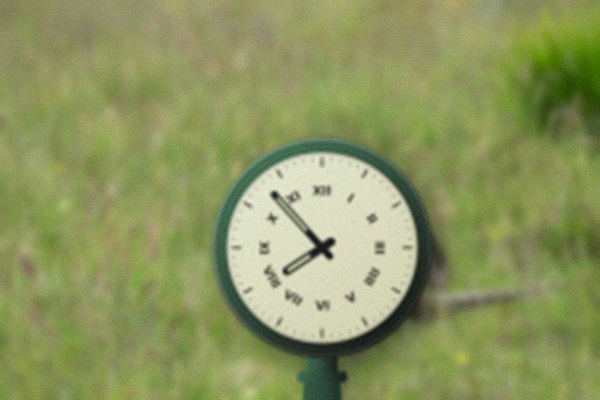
**7:53**
